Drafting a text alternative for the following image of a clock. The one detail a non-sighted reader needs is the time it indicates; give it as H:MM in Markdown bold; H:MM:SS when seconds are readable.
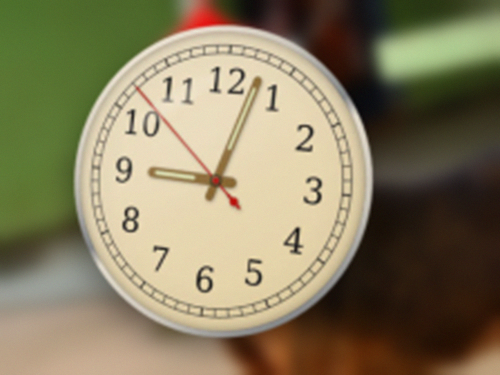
**9:02:52**
